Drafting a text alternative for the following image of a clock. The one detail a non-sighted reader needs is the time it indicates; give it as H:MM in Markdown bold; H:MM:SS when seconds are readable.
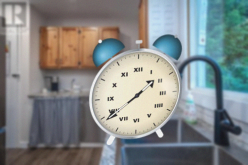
**1:39**
